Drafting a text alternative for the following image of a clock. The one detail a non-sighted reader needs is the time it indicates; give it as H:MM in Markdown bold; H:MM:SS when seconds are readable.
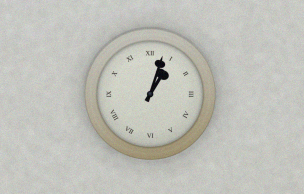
**1:03**
